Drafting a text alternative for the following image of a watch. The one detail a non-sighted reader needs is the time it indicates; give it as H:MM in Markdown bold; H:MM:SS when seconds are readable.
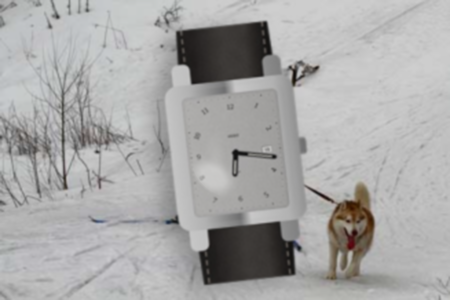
**6:17**
